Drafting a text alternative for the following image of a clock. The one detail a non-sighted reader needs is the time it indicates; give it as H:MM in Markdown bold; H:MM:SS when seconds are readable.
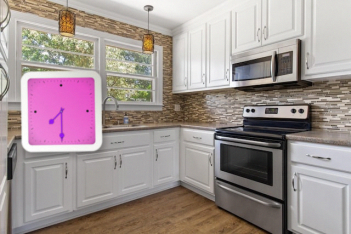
**7:30**
